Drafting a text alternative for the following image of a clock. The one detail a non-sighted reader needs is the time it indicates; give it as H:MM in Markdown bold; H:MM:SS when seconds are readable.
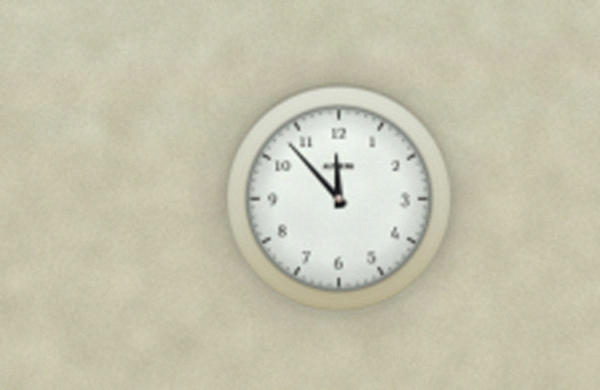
**11:53**
